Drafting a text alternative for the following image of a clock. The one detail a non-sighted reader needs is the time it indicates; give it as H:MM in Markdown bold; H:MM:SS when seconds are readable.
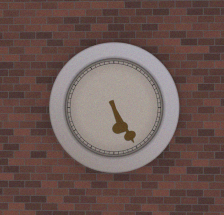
**5:25**
